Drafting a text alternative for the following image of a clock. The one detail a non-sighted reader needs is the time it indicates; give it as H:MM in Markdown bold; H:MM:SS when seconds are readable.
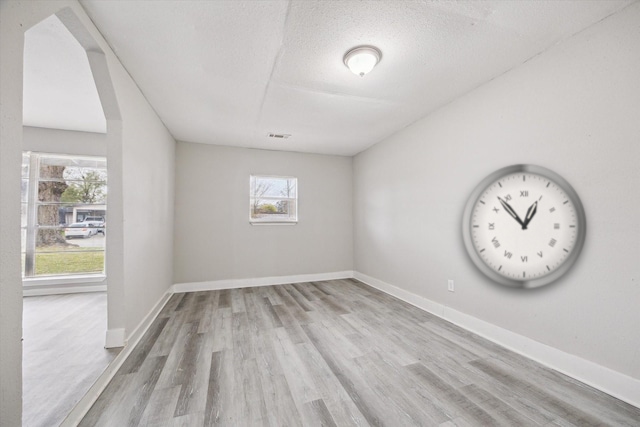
**12:53**
